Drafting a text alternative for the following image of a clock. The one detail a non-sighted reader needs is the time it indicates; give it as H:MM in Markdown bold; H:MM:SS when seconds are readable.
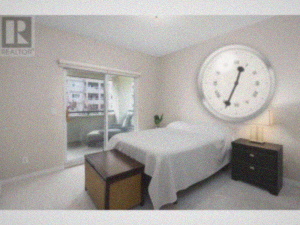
**12:34**
